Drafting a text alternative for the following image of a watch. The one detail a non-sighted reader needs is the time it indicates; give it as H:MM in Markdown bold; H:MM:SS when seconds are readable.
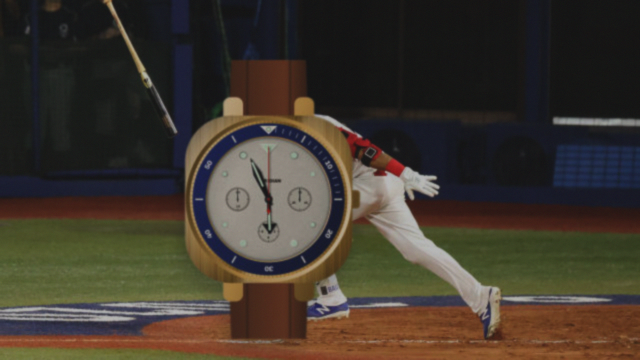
**5:56**
